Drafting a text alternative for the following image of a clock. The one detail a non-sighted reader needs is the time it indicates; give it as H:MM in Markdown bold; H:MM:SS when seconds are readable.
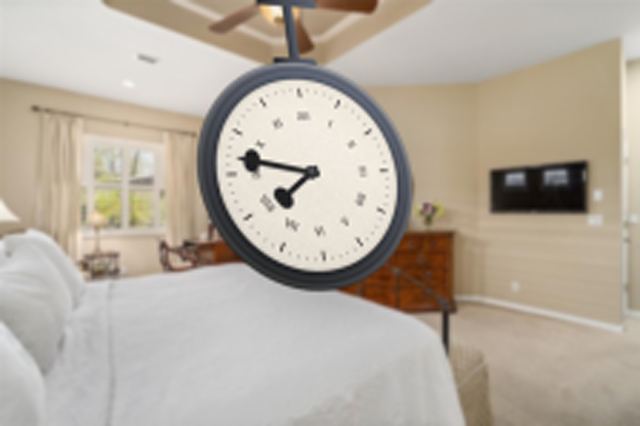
**7:47**
